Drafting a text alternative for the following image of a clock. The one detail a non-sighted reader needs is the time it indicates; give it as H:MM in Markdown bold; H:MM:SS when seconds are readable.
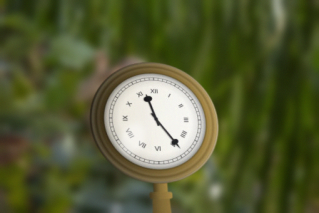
**11:24**
